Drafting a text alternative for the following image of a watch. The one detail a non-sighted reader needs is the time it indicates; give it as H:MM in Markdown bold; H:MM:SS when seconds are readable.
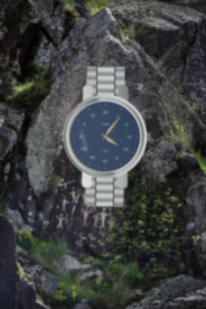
**4:06**
